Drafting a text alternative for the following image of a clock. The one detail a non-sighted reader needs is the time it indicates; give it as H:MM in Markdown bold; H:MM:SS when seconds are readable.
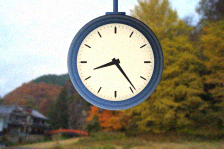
**8:24**
